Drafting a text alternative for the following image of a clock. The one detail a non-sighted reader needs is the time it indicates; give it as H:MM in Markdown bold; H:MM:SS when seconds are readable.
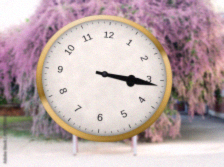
**3:16**
